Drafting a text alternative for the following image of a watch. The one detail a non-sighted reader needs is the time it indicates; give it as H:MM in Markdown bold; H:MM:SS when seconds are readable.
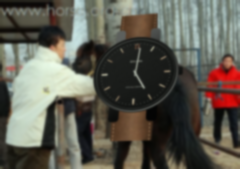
**5:01**
